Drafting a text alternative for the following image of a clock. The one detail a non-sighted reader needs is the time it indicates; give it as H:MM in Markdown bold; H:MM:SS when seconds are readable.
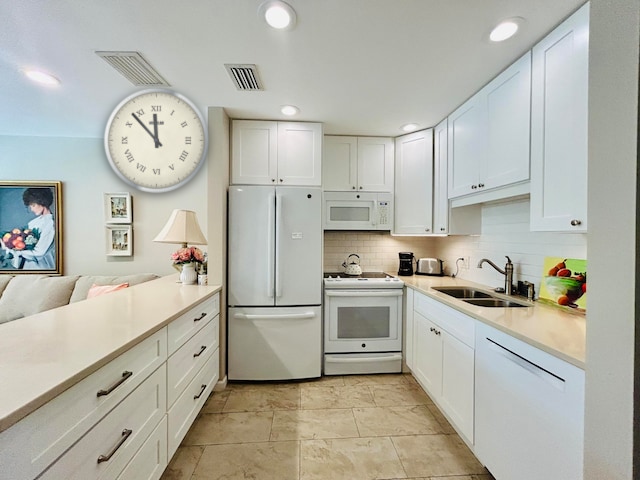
**11:53**
